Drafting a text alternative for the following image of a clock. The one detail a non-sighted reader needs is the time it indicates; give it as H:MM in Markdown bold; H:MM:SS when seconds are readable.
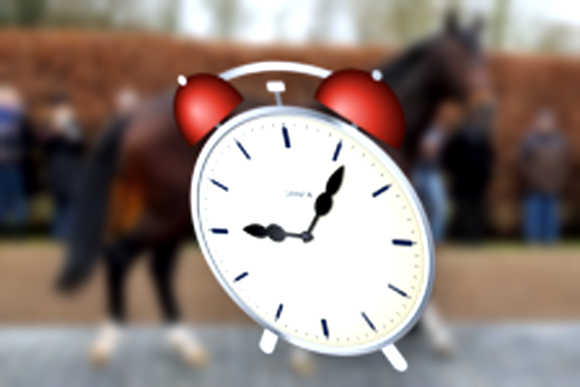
**9:06**
